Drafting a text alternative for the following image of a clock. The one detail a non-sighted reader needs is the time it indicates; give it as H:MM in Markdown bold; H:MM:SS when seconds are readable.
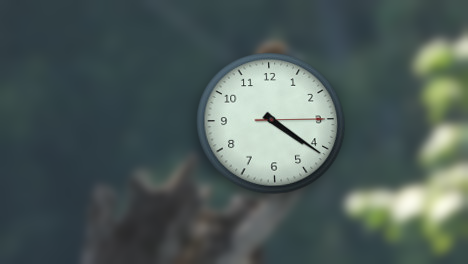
**4:21:15**
